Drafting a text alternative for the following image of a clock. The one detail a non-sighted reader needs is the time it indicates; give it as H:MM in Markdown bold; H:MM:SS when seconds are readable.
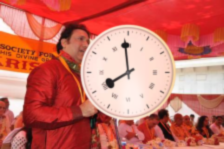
**7:59**
